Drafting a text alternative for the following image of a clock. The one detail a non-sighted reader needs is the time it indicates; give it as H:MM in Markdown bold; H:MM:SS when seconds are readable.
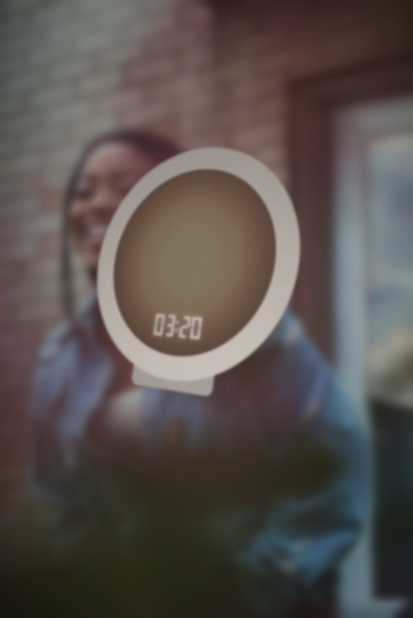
**3:20**
